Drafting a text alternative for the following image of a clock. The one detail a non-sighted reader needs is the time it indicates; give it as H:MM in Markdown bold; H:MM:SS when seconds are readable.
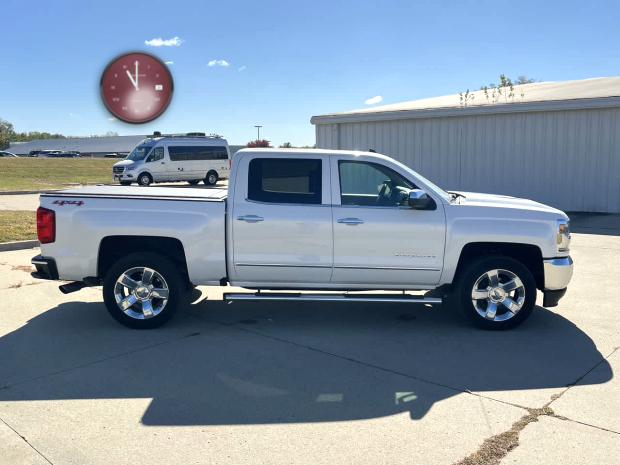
**11:00**
